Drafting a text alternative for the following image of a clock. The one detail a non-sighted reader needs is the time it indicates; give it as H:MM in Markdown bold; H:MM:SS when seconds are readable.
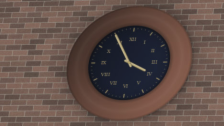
**3:55**
